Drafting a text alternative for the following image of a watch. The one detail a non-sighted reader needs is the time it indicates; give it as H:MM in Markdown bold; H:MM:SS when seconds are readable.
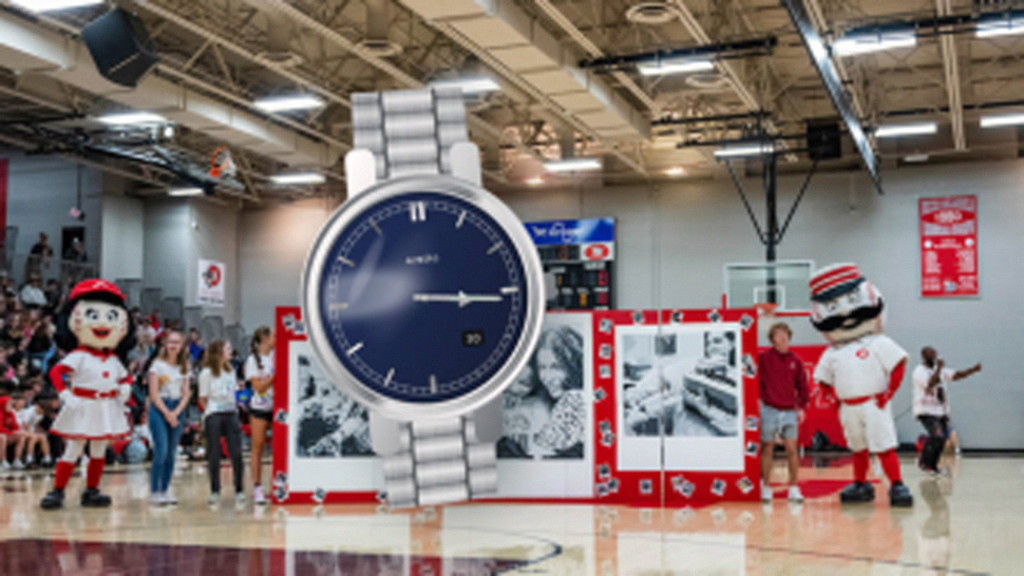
**3:16**
